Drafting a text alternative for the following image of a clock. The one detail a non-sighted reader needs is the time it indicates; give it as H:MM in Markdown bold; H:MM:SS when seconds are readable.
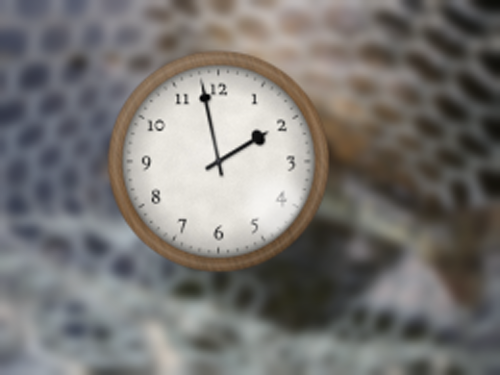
**1:58**
